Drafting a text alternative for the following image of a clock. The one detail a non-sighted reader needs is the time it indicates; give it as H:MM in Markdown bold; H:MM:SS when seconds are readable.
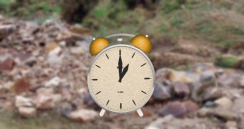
**1:00**
